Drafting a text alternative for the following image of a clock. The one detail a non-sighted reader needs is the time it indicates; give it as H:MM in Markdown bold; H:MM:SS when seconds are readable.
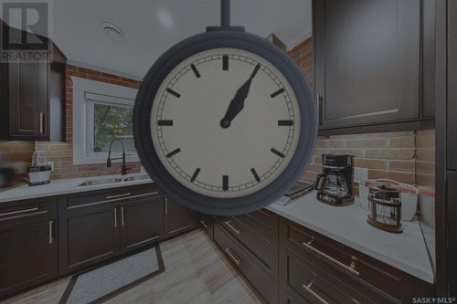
**1:05**
